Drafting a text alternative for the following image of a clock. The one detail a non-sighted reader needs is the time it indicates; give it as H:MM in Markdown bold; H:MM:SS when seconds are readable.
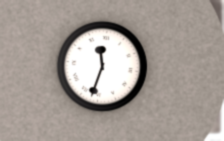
**11:32**
